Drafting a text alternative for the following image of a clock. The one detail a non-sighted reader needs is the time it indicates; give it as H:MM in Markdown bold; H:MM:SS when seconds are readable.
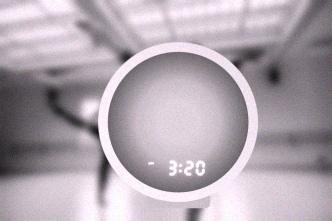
**3:20**
